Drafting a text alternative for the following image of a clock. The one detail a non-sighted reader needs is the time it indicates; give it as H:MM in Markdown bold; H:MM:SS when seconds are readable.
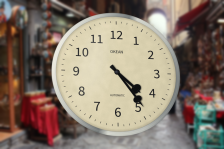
**4:24**
